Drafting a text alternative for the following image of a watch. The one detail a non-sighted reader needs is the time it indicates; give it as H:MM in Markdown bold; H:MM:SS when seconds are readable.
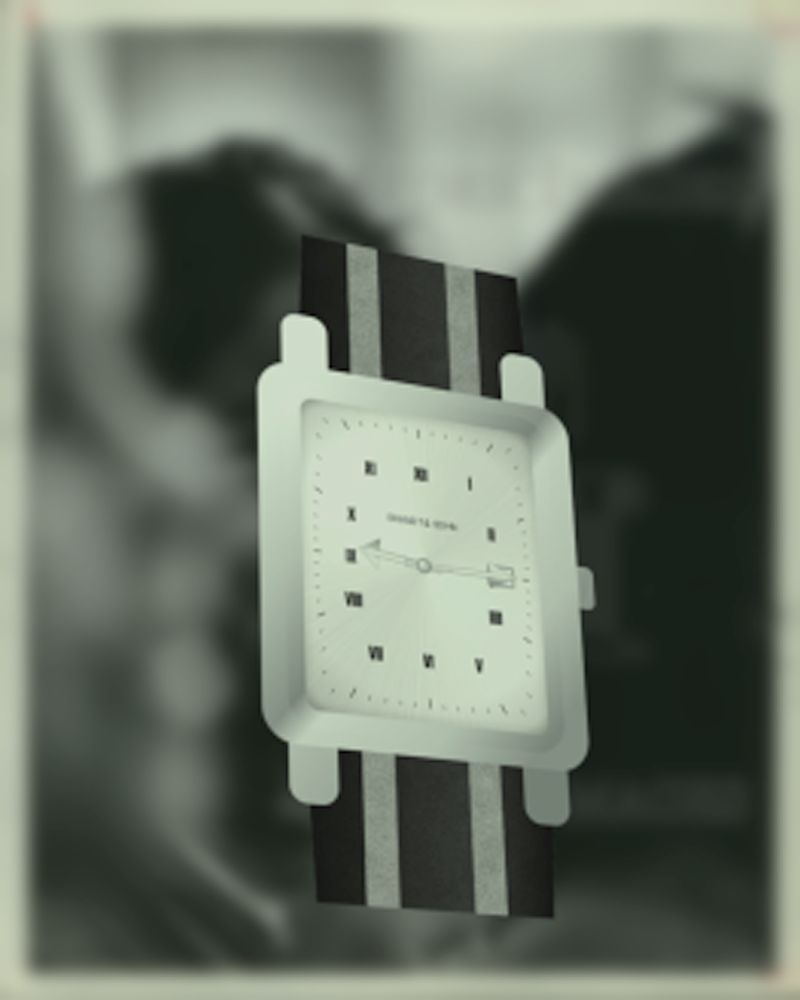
**9:15**
